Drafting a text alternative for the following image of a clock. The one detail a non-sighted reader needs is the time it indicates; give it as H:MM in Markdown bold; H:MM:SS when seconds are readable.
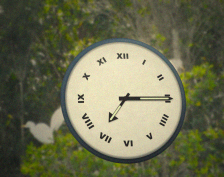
**7:15**
